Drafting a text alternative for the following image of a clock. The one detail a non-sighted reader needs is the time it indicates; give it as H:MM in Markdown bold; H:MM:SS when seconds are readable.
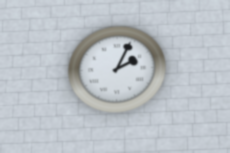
**2:04**
